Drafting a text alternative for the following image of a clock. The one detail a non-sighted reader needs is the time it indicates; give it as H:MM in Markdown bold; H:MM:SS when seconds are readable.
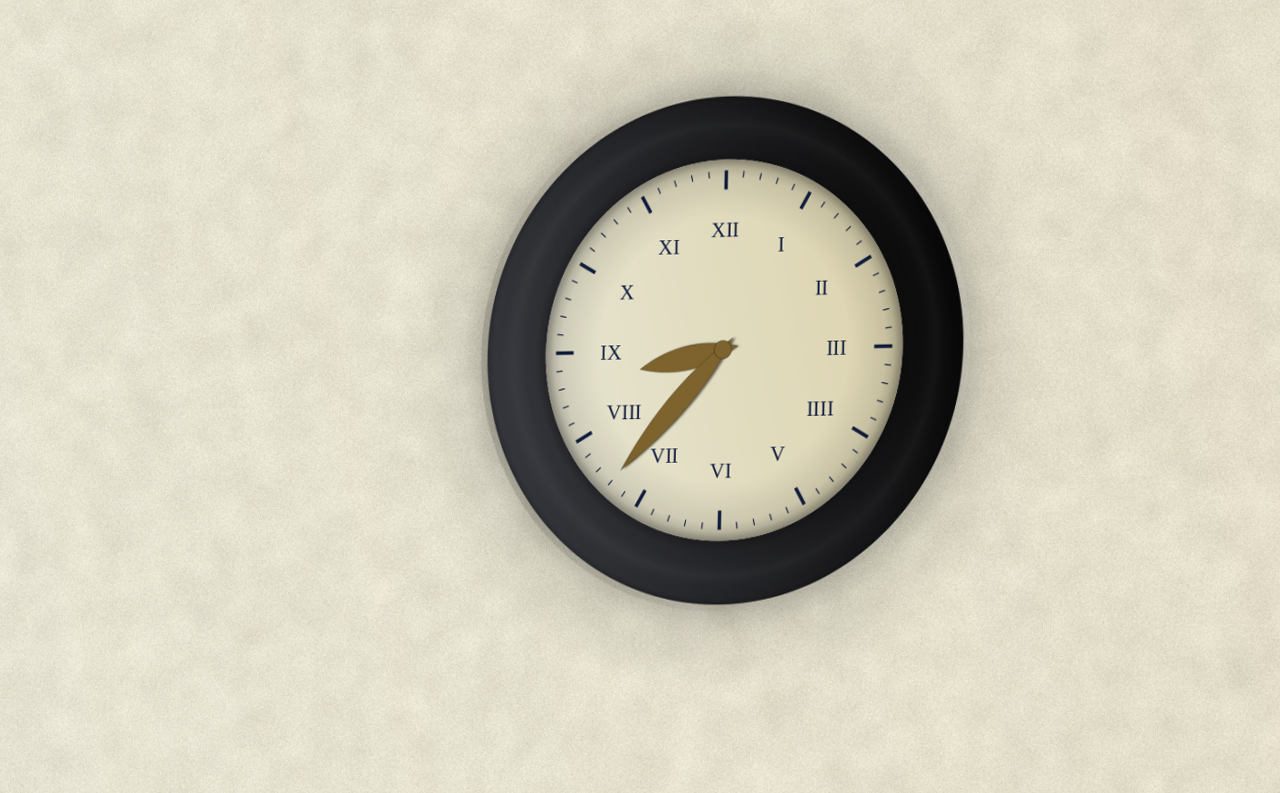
**8:37**
